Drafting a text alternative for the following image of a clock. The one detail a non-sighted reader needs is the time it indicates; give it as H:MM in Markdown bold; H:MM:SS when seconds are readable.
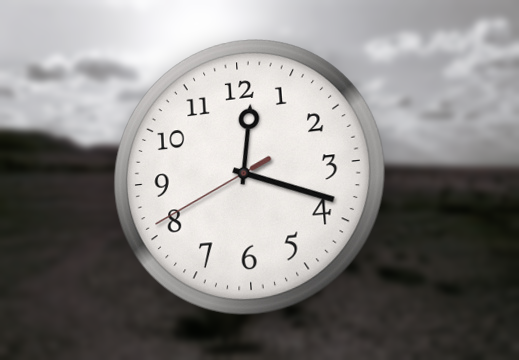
**12:18:41**
